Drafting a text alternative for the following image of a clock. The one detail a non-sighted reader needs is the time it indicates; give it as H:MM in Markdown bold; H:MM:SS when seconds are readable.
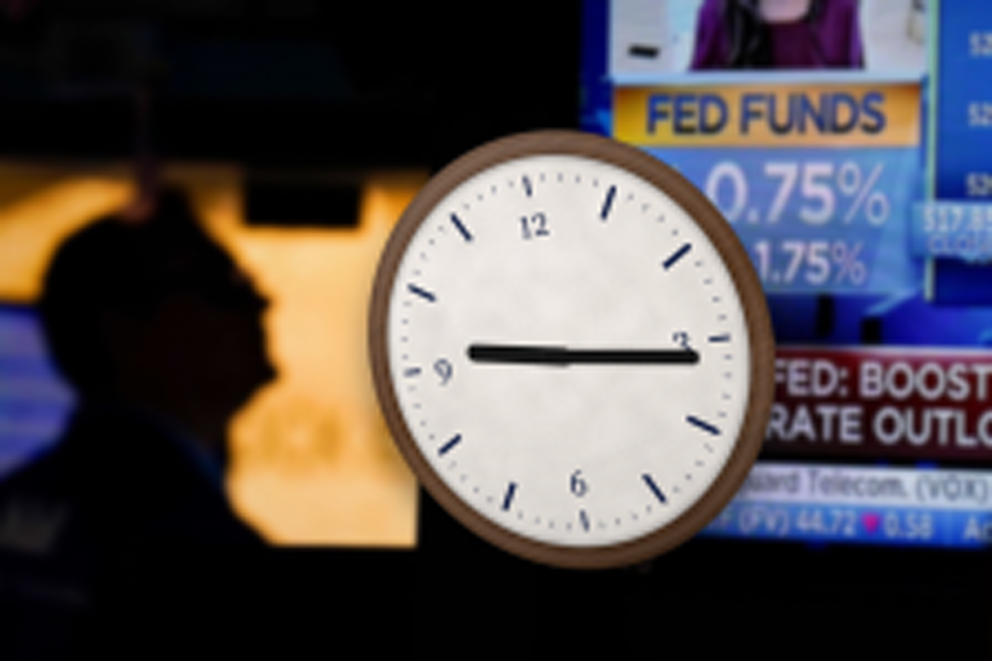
**9:16**
